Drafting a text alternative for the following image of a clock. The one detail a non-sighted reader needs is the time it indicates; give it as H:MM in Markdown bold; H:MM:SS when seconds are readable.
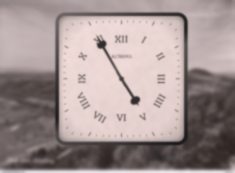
**4:55**
